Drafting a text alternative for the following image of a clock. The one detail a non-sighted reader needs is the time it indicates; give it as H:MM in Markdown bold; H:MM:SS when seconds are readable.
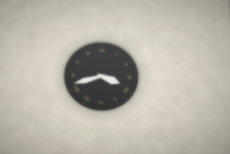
**3:42**
